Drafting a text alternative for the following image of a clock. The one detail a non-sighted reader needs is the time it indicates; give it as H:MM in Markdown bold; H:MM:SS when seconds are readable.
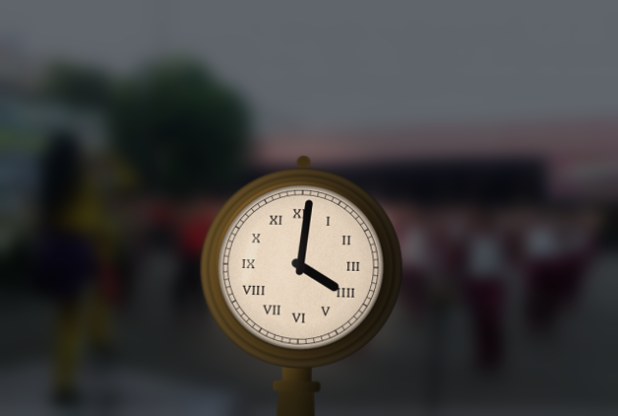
**4:01**
